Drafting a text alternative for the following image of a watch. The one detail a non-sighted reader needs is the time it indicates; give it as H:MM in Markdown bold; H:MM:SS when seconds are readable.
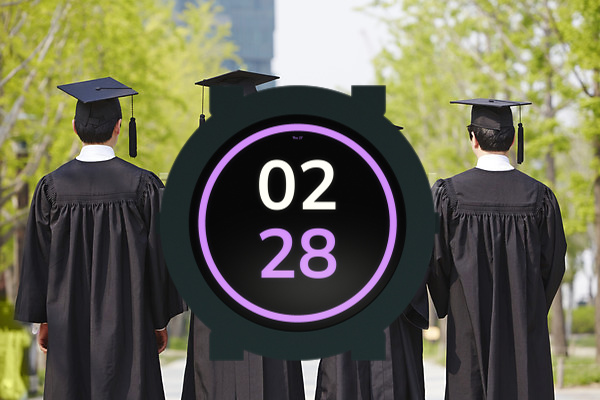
**2:28**
